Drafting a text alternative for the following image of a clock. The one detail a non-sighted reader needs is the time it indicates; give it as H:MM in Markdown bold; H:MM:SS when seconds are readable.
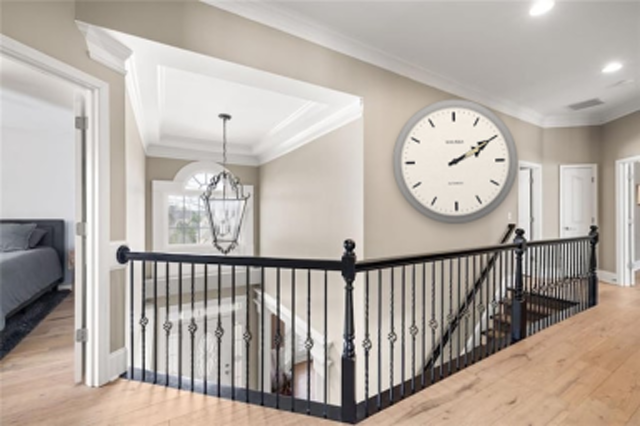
**2:10**
